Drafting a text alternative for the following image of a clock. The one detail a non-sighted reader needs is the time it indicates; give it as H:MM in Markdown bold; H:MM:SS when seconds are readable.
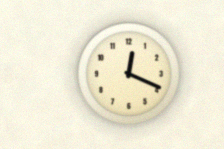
**12:19**
